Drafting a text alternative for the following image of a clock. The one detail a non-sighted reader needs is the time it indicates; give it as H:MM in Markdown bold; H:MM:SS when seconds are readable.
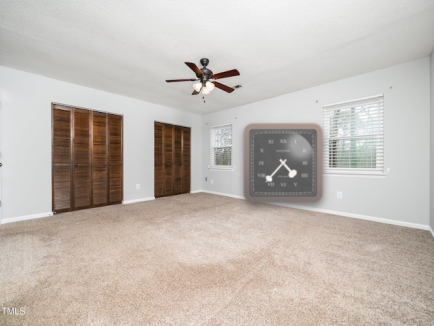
**4:37**
